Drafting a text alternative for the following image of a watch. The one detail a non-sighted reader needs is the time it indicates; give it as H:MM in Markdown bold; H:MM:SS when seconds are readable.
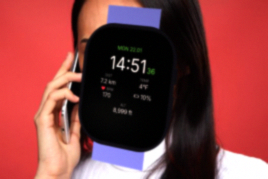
**14:51**
